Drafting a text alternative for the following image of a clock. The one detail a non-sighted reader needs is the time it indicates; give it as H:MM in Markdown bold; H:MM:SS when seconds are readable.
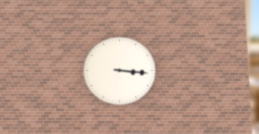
**3:16**
